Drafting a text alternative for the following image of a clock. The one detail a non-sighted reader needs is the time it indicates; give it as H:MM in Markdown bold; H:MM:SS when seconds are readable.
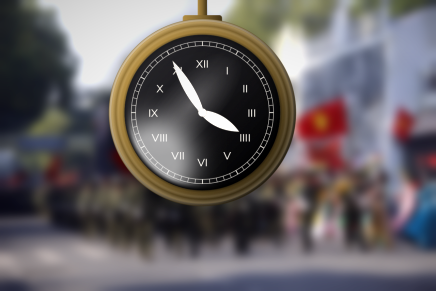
**3:55**
